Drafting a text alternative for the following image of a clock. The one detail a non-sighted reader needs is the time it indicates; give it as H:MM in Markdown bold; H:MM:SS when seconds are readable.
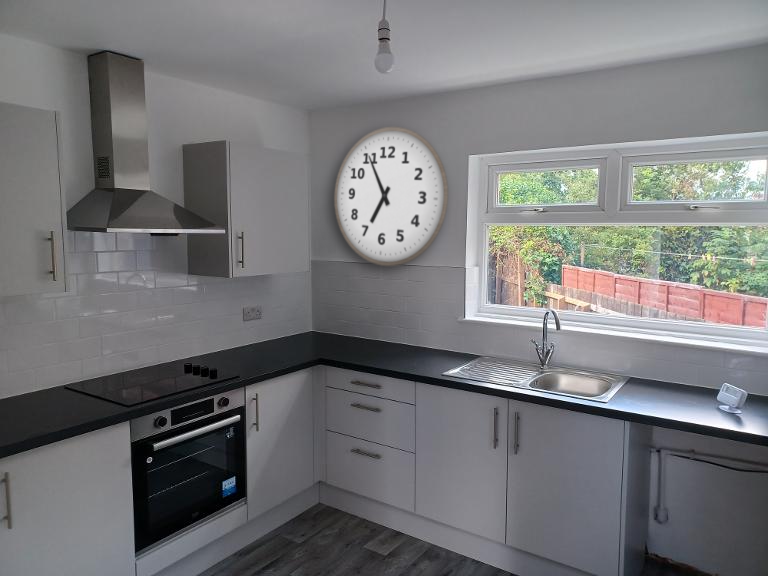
**6:55**
